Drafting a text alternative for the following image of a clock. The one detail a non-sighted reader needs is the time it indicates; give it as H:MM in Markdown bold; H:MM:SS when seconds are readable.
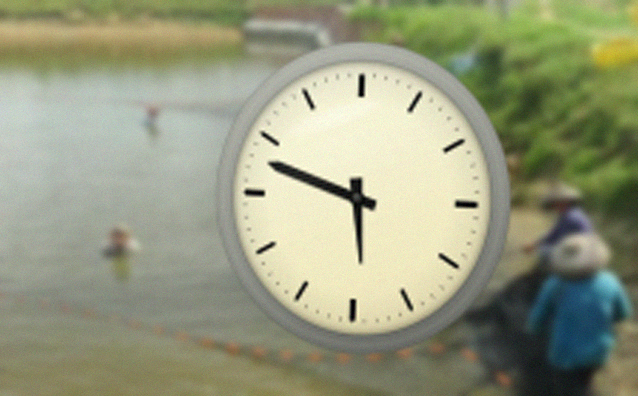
**5:48**
